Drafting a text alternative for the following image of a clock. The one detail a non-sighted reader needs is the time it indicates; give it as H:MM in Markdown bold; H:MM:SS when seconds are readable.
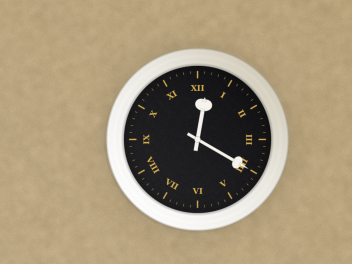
**12:20**
